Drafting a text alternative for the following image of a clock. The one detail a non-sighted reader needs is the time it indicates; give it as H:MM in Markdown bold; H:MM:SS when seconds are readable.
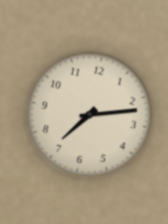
**7:12**
